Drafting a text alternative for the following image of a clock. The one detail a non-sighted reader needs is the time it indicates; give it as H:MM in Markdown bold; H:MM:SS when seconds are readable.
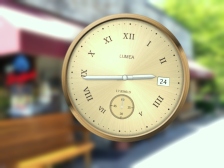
**2:44**
